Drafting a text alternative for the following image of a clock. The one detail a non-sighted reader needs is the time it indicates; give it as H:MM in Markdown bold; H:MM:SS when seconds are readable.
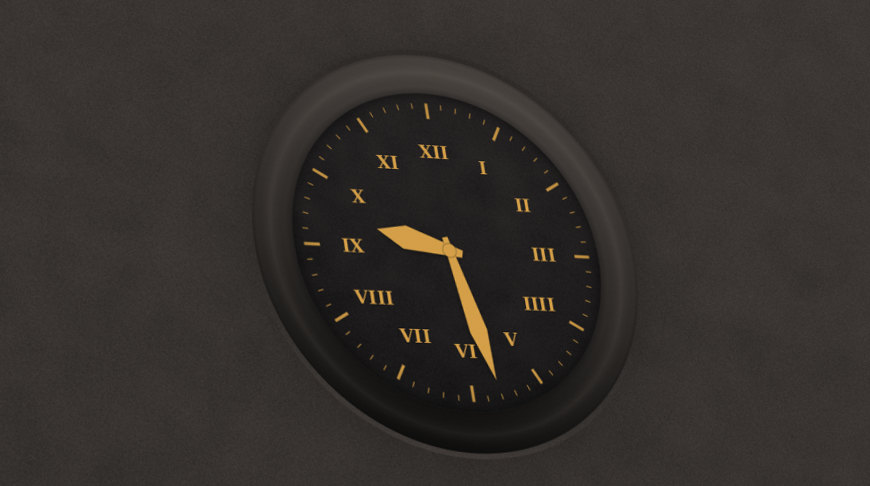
**9:28**
